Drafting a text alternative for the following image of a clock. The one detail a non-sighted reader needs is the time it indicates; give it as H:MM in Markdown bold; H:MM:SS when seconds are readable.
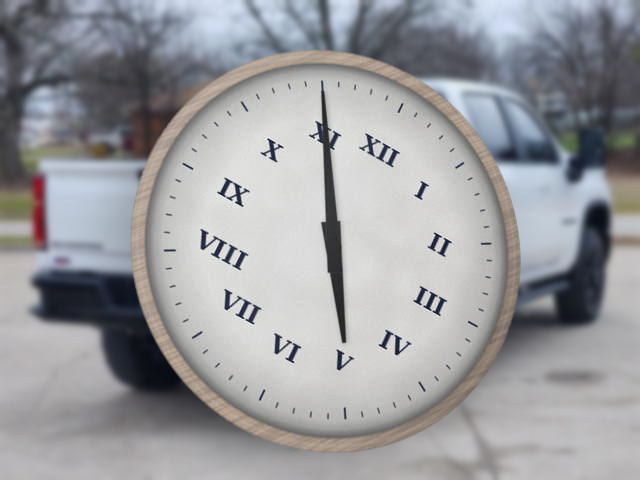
**4:55**
